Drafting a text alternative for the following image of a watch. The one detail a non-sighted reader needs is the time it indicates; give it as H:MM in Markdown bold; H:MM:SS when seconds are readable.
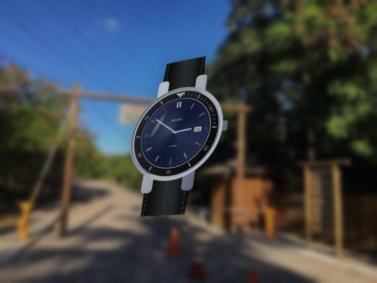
**2:51**
